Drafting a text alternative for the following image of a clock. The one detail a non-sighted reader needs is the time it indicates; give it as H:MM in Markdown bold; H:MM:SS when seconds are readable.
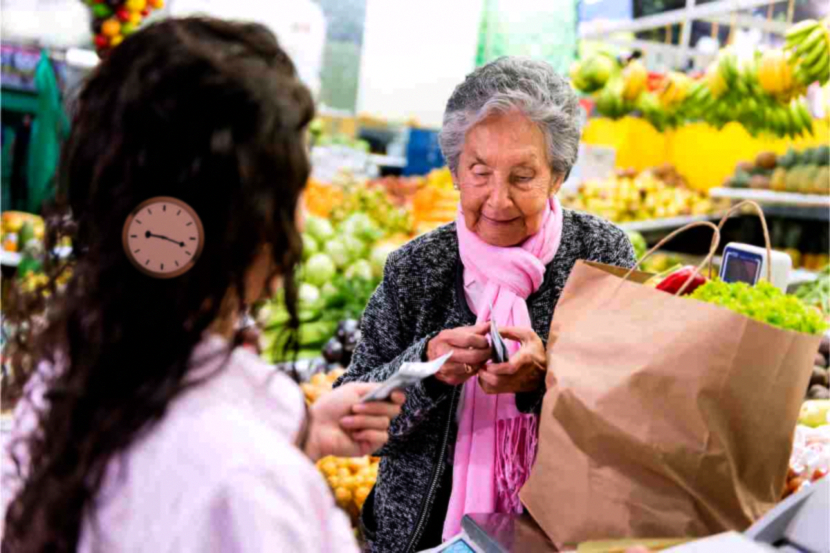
**9:18**
